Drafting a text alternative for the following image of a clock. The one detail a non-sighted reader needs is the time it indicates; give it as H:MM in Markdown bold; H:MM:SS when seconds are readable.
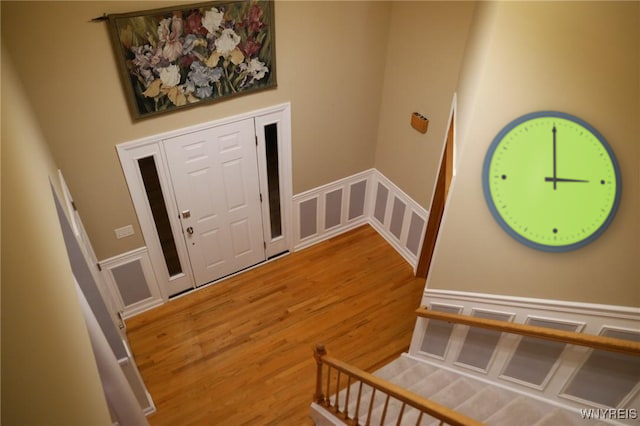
**3:00**
